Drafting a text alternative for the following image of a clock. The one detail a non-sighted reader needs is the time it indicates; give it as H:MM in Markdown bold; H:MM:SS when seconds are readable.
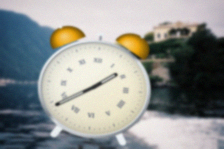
**1:39**
